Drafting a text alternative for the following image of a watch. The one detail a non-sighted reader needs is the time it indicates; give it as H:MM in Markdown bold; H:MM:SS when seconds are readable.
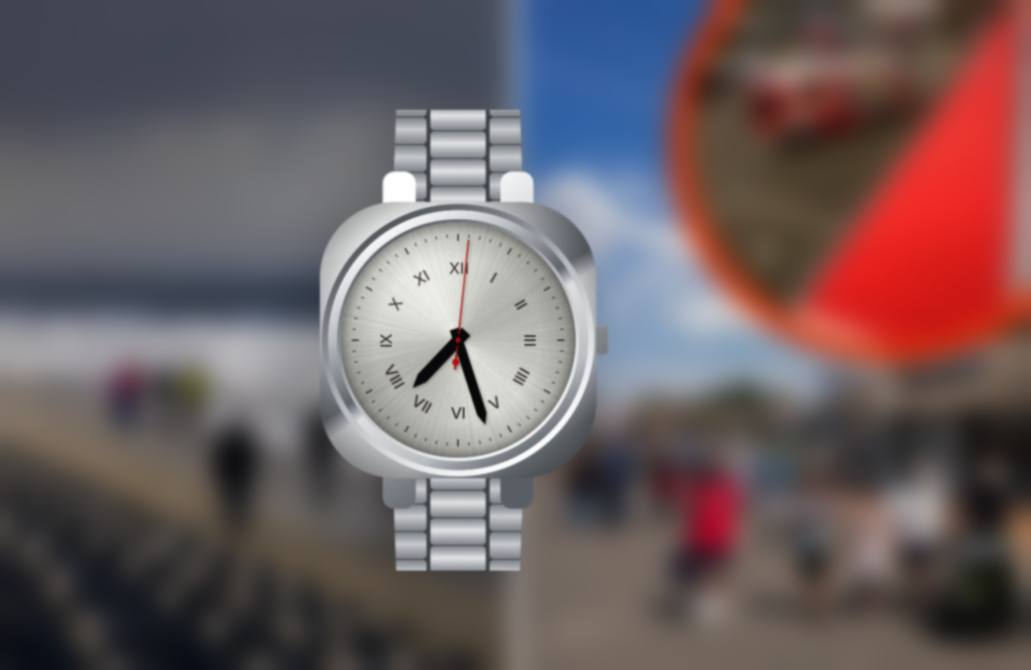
**7:27:01**
